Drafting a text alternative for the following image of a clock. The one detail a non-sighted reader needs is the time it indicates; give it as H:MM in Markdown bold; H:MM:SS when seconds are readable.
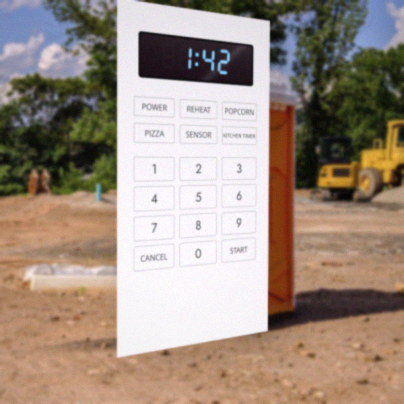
**1:42**
